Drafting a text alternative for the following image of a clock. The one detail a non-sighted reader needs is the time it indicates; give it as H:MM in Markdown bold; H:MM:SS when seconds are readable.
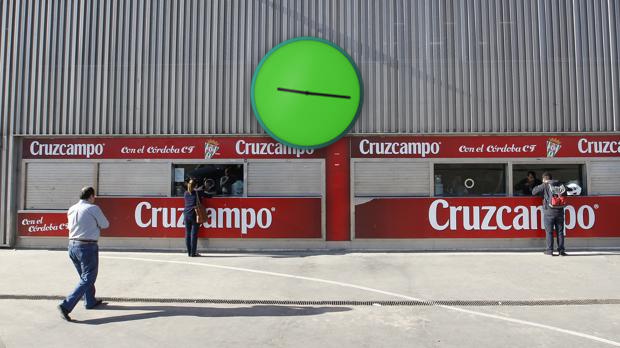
**9:16**
